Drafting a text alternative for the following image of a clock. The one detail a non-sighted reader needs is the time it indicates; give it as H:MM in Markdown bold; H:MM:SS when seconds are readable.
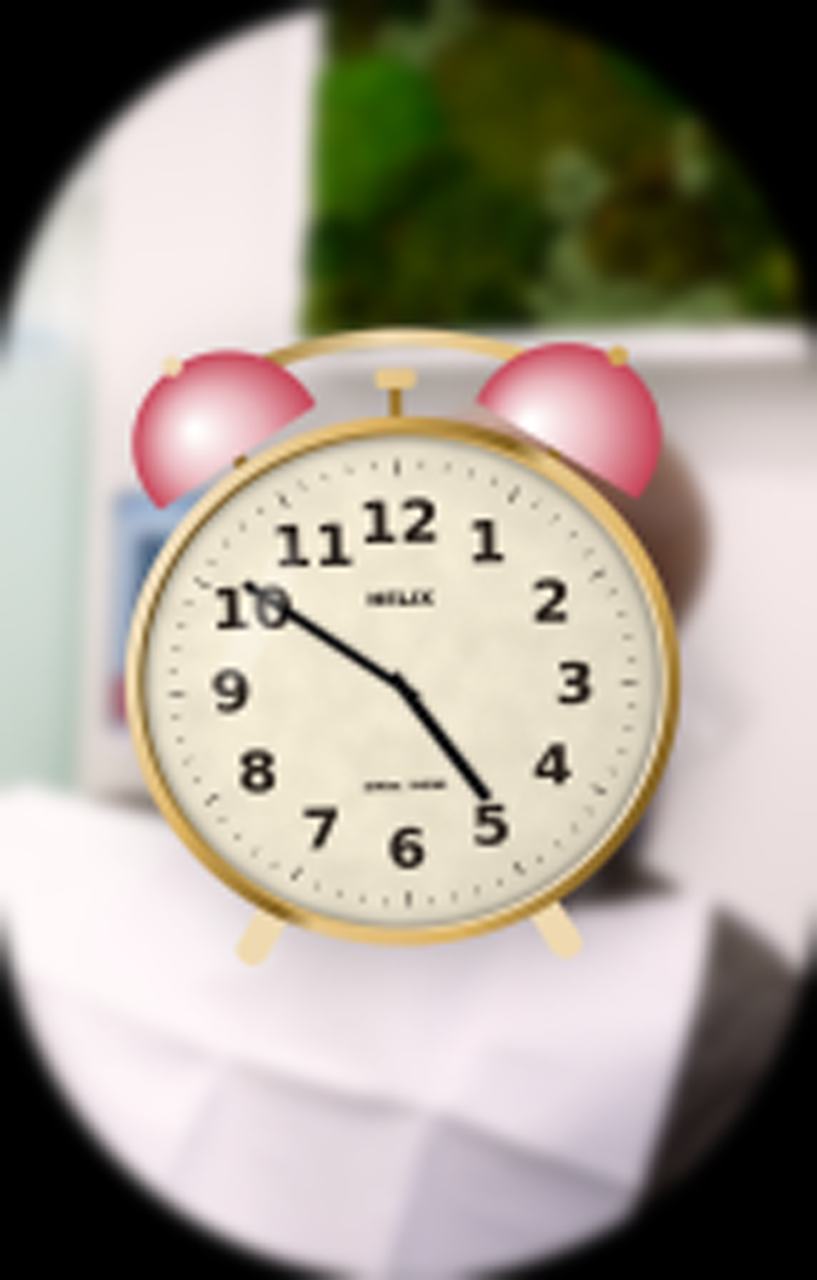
**4:51**
